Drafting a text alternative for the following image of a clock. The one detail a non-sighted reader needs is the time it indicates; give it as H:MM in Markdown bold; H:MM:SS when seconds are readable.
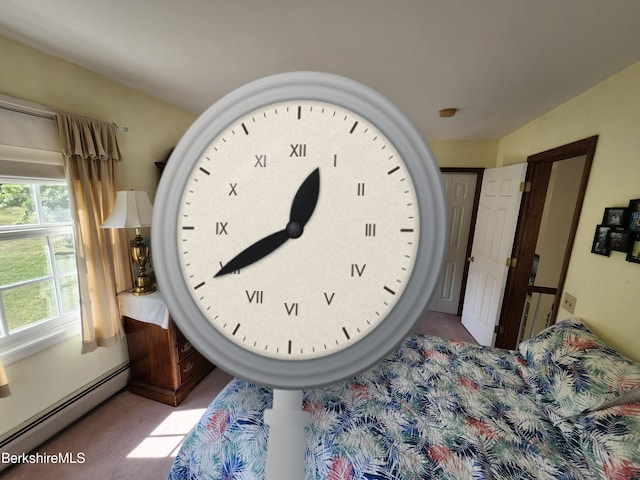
**12:40**
